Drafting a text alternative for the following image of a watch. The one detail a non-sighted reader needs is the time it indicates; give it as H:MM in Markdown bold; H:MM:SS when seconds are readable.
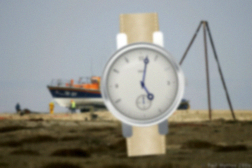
**5:02**
